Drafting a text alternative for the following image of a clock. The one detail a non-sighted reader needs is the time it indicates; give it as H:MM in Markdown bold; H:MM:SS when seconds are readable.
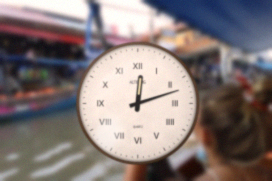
**12:12**
